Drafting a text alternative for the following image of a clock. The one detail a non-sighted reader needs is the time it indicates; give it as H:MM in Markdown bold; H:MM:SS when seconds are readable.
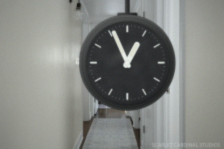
**12:56**
